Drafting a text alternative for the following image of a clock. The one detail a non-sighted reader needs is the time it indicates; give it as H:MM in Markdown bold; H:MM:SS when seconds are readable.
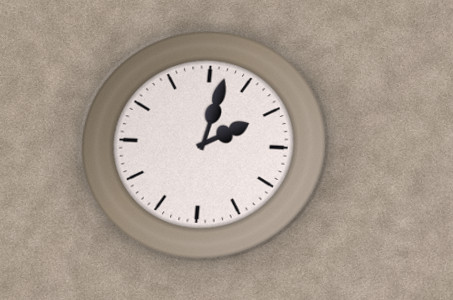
**2:02**
